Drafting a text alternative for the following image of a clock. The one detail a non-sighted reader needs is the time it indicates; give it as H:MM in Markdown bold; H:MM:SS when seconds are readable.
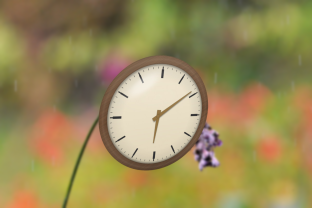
**6:09**
